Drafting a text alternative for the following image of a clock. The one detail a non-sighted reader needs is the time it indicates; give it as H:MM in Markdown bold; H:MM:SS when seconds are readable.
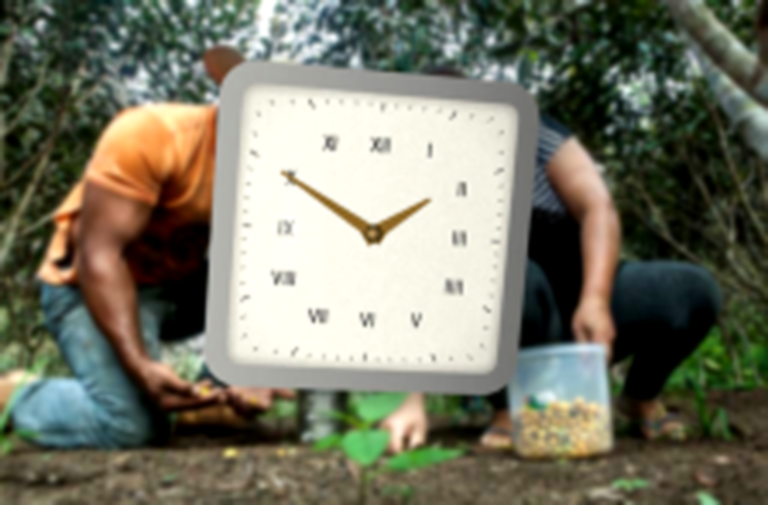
**1:50**
